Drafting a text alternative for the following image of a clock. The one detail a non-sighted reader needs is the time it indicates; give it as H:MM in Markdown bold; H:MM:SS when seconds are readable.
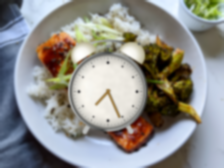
**7:26**
